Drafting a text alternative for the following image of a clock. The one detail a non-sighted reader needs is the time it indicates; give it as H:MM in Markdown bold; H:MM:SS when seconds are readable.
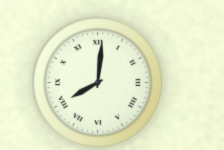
**8:01**
